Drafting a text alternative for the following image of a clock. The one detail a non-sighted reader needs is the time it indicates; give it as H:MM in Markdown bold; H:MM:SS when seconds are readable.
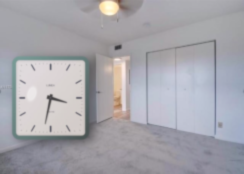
**3:32**
